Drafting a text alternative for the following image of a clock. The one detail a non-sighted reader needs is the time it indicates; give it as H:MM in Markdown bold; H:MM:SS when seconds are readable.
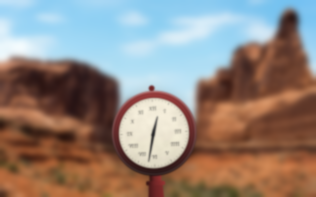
**12:32**
